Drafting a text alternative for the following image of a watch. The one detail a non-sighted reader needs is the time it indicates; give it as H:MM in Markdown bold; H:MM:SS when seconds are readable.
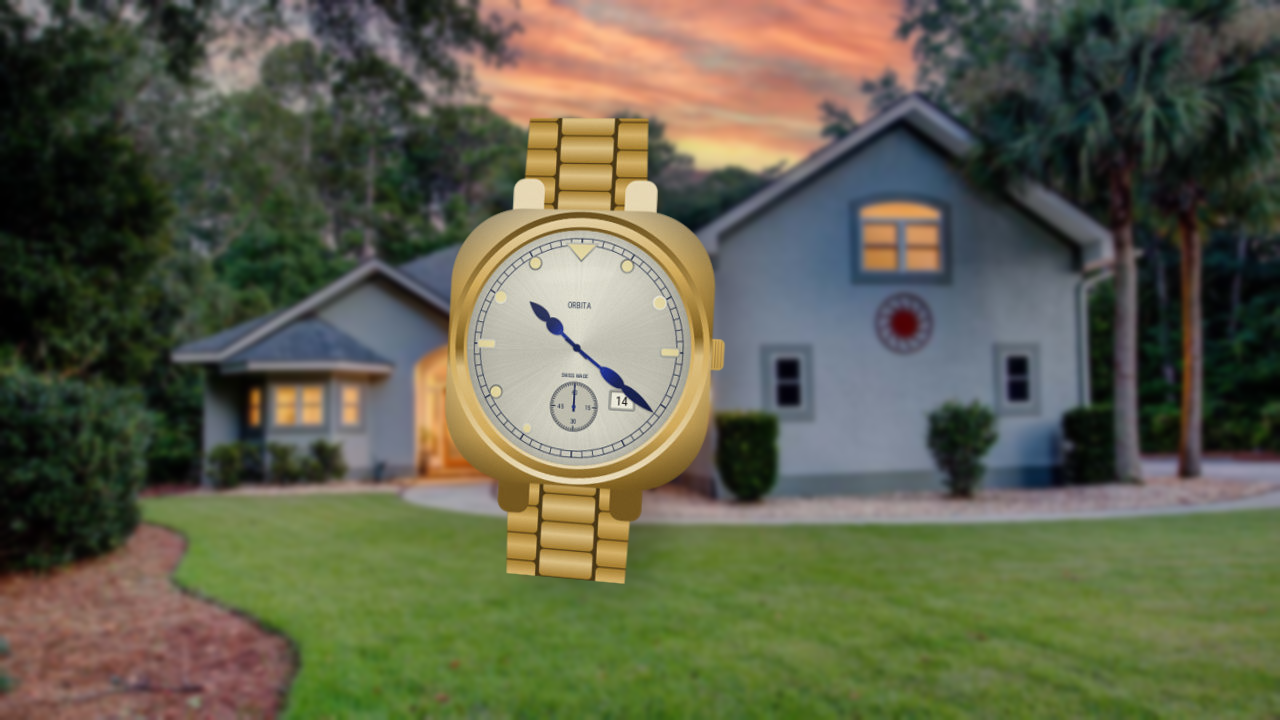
**10:21**
